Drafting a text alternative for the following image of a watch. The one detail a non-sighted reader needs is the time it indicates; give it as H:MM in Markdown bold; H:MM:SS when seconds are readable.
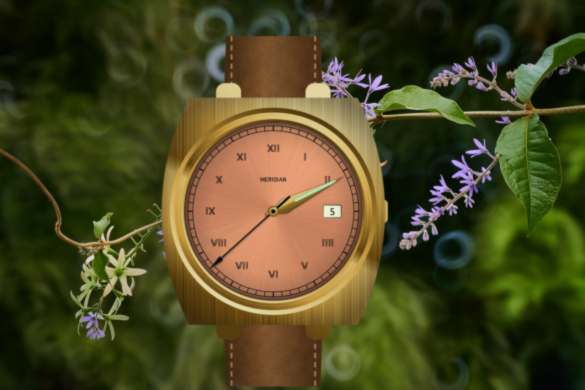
**2:10:38**
